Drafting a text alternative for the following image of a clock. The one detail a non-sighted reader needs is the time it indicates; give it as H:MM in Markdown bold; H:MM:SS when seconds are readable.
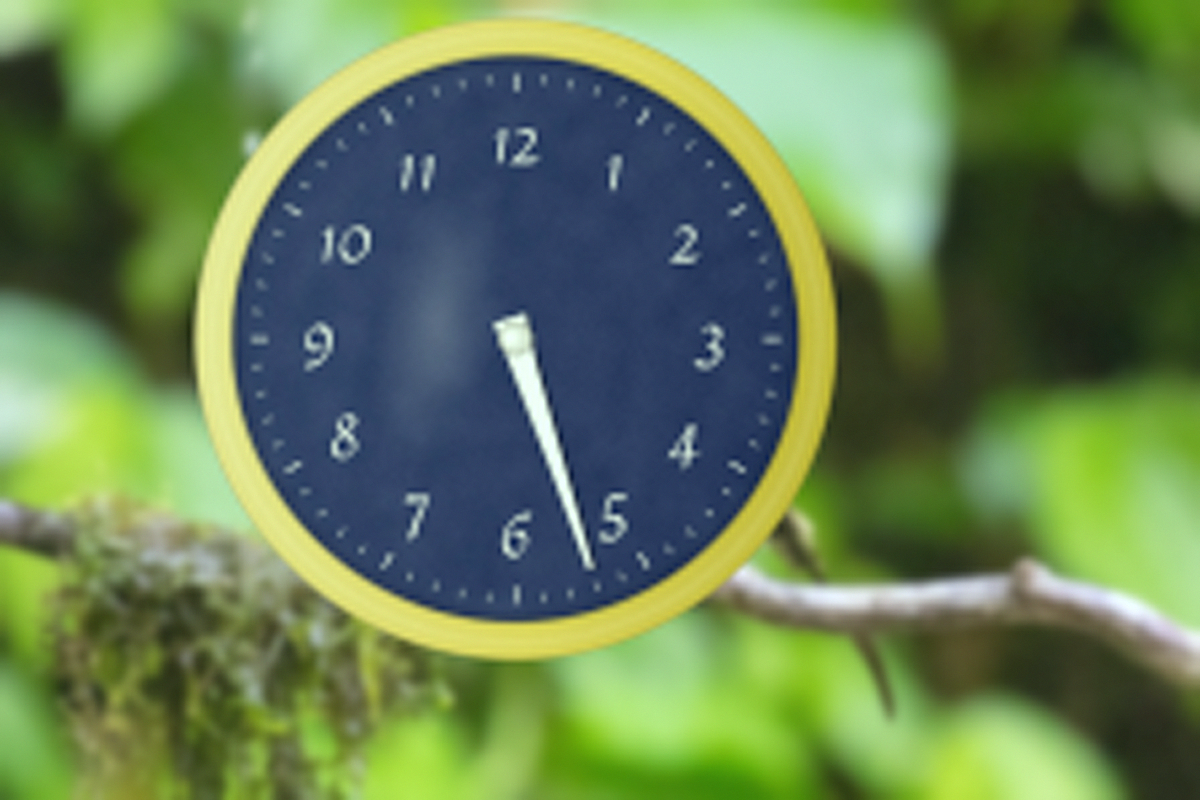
**5:27**
